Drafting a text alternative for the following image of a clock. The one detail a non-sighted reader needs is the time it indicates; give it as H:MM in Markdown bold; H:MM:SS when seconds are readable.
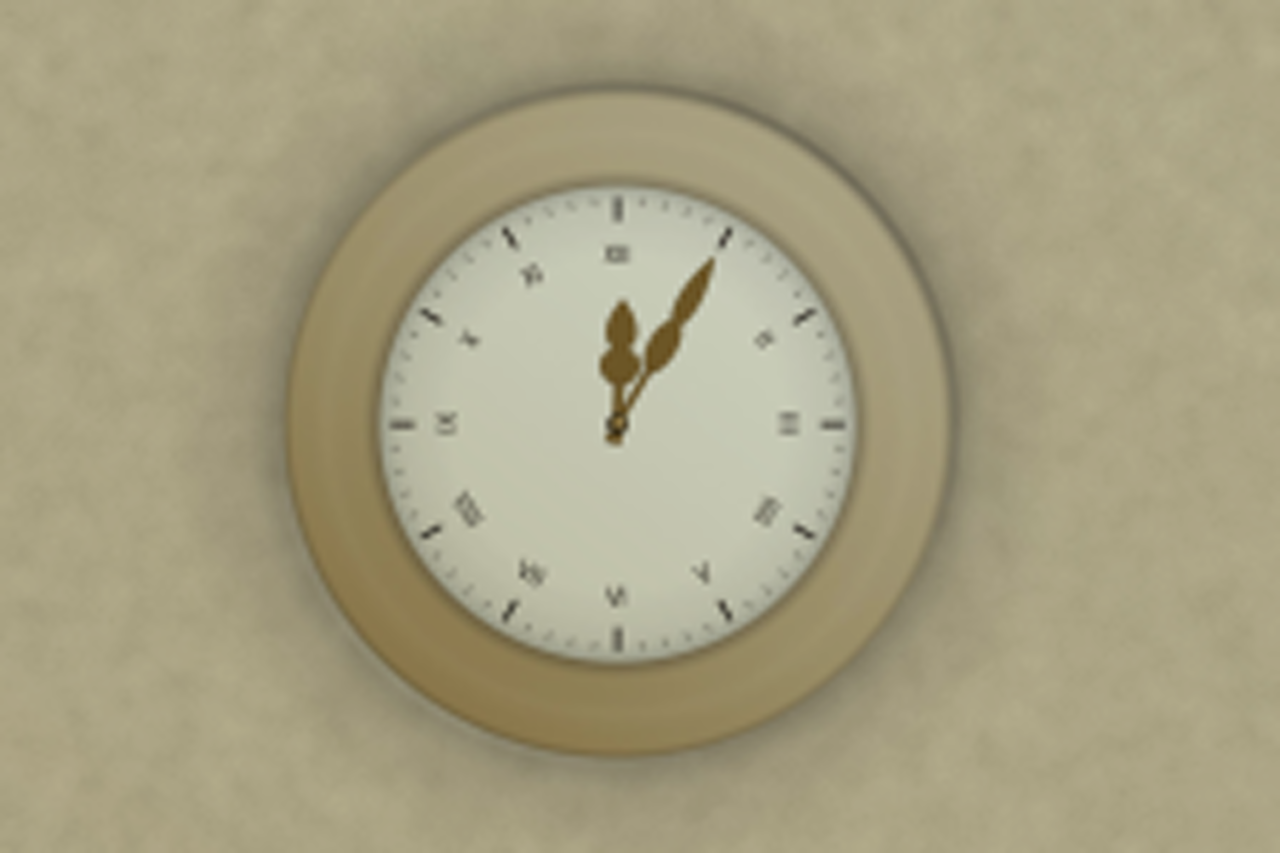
**12:05**
